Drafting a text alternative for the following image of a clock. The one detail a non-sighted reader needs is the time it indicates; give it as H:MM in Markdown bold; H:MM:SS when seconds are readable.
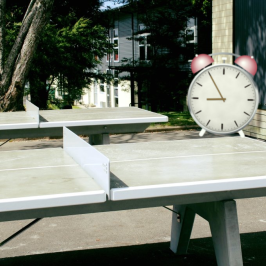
**8:55**
